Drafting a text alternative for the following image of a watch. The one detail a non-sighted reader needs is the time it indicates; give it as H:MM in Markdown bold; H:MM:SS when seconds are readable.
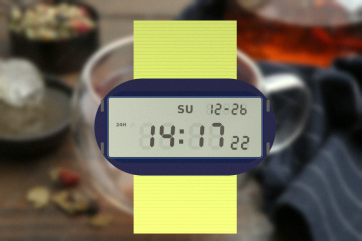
**14:17:22**
